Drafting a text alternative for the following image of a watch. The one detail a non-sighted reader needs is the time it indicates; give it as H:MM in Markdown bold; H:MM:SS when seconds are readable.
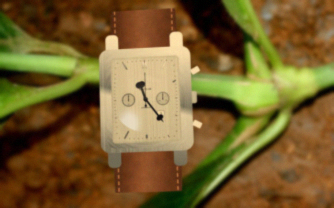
**11:24**
